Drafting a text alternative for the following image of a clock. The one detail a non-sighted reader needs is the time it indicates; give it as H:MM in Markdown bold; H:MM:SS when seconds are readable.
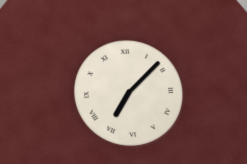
**7:08**
